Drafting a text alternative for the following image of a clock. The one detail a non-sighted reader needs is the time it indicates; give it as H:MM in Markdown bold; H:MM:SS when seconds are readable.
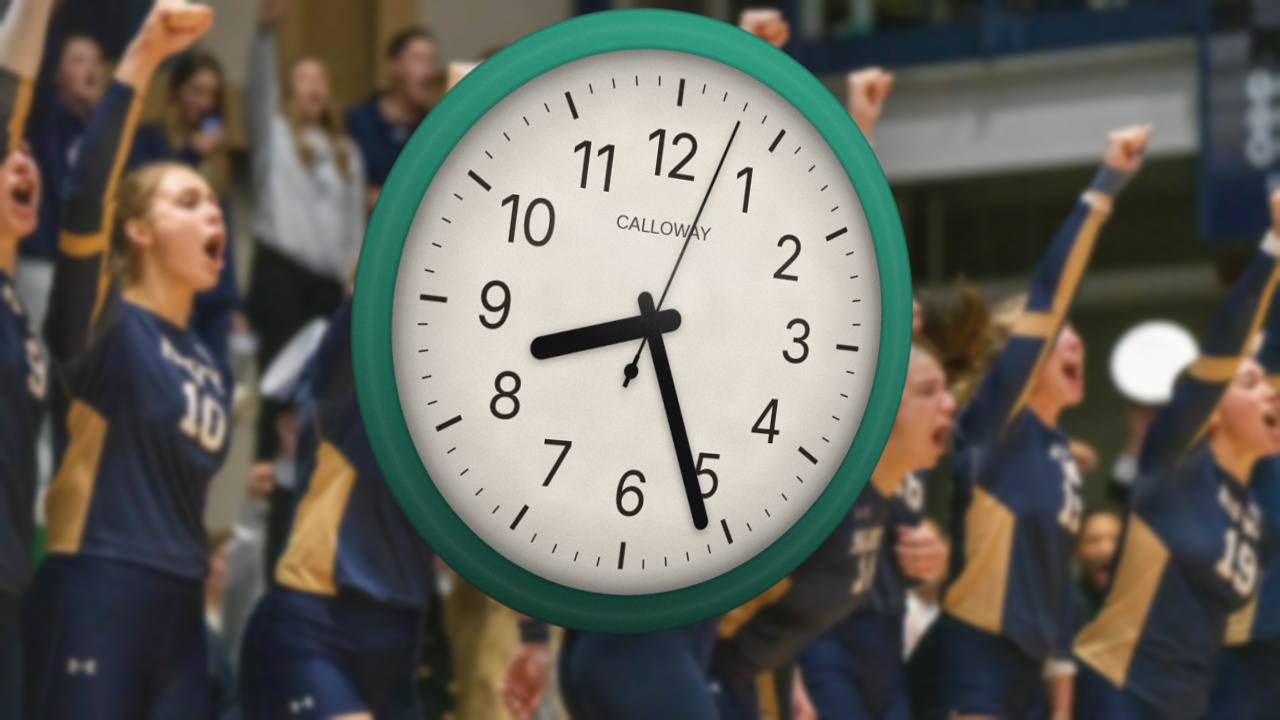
**8:26:03**
